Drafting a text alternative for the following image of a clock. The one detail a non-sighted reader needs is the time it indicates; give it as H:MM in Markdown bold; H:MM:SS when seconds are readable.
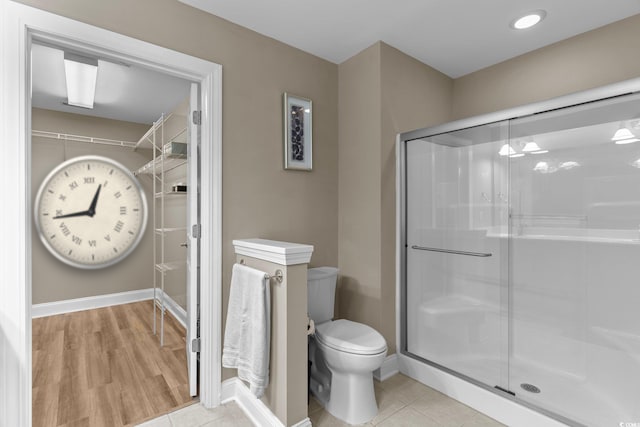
**12:44**
